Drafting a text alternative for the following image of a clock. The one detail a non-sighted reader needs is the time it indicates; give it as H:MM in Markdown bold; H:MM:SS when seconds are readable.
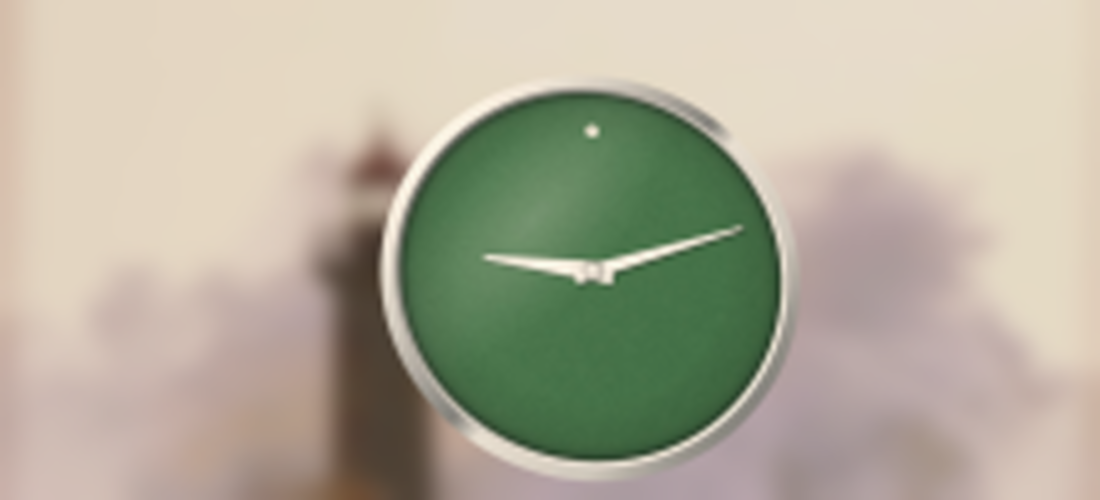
**9:12**
